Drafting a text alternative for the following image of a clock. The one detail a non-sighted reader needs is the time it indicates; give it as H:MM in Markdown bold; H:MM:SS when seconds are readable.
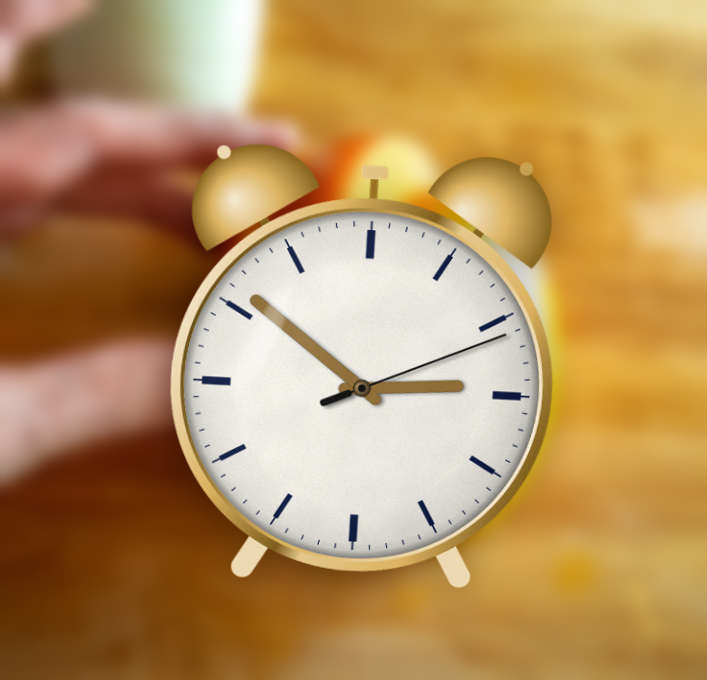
**2:51:11**
